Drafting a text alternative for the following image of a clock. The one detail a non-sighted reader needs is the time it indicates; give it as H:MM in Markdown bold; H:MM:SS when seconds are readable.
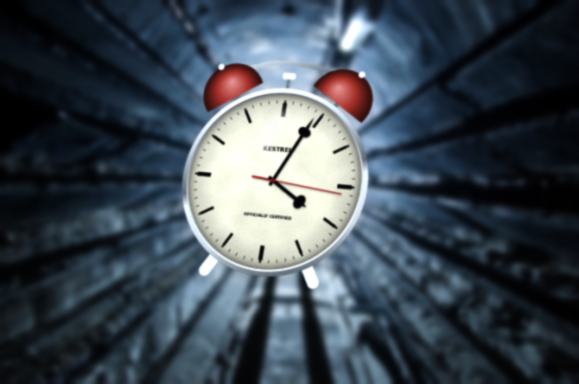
**4:04:16**
